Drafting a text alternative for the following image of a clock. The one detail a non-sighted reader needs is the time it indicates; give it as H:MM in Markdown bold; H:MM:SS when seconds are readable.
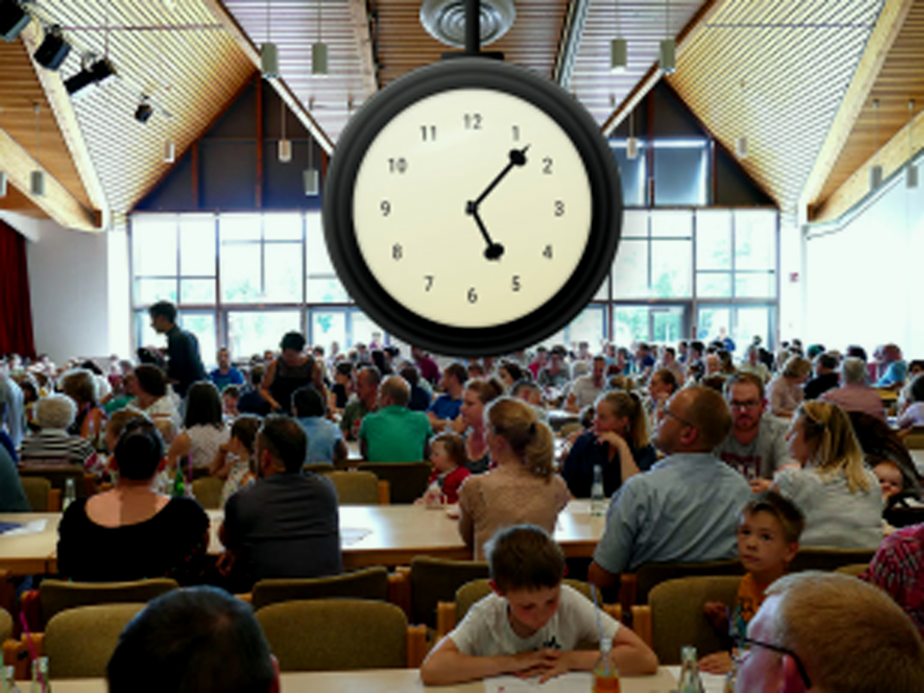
**5:07**
